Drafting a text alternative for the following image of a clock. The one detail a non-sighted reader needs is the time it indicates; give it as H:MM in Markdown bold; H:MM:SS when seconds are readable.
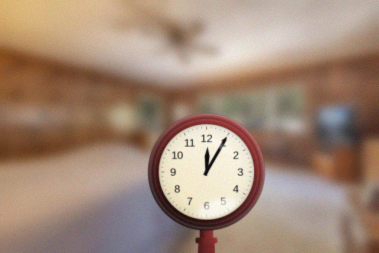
**12:05**
